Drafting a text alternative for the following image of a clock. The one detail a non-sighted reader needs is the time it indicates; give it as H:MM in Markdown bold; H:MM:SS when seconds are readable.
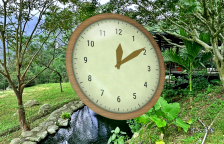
**12:09**
